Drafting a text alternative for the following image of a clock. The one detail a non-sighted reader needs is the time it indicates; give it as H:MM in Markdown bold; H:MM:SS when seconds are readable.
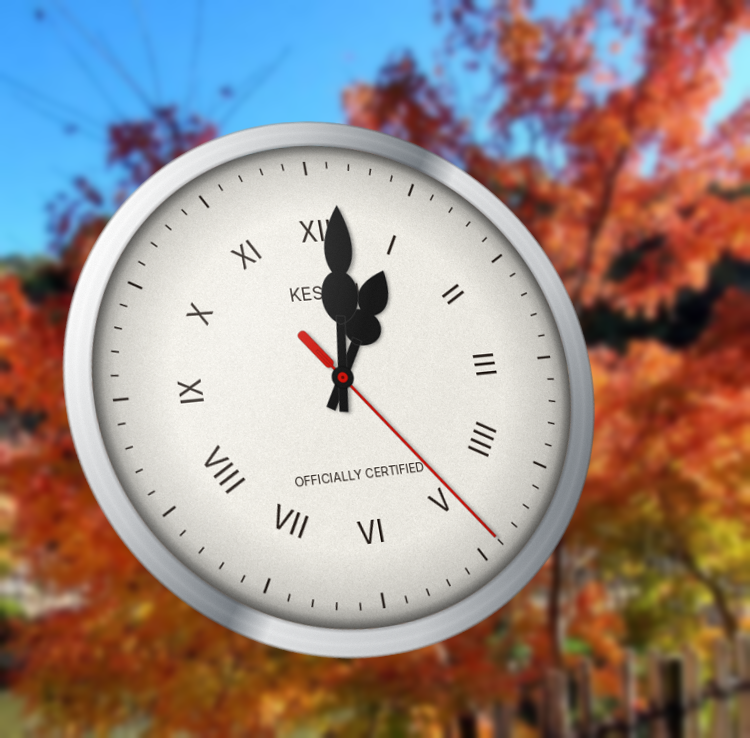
**1:01:24**
